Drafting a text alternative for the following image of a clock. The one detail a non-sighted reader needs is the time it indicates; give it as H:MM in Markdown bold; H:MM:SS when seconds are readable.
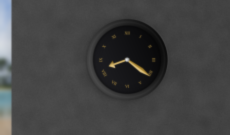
**8:21**
